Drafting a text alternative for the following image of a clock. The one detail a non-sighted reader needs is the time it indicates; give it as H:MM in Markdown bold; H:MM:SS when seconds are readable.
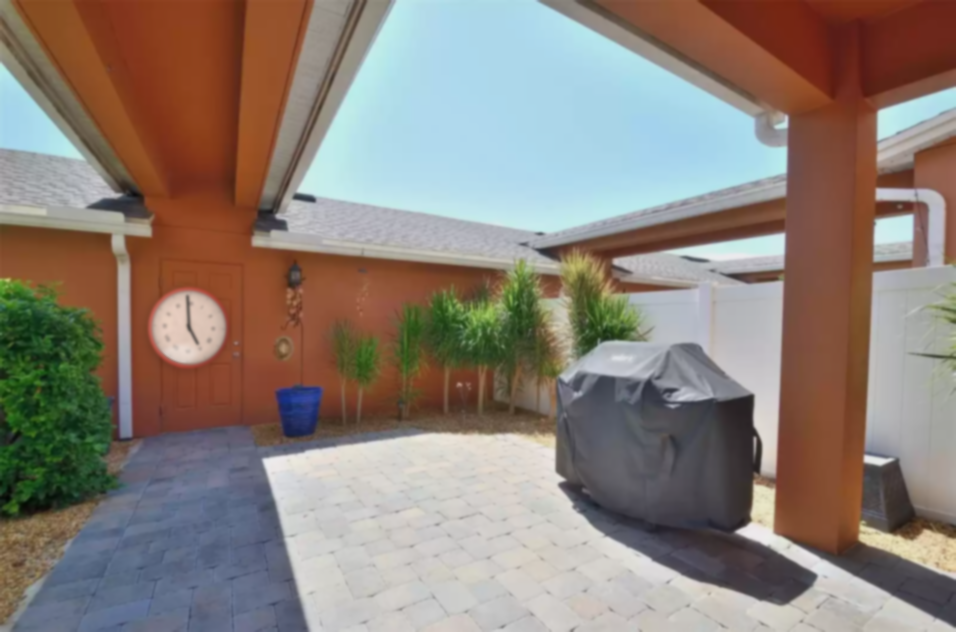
**4:59**
